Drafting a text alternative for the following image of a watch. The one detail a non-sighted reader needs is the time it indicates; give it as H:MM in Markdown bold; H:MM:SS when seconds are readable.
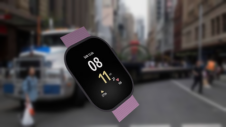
**8:11**
